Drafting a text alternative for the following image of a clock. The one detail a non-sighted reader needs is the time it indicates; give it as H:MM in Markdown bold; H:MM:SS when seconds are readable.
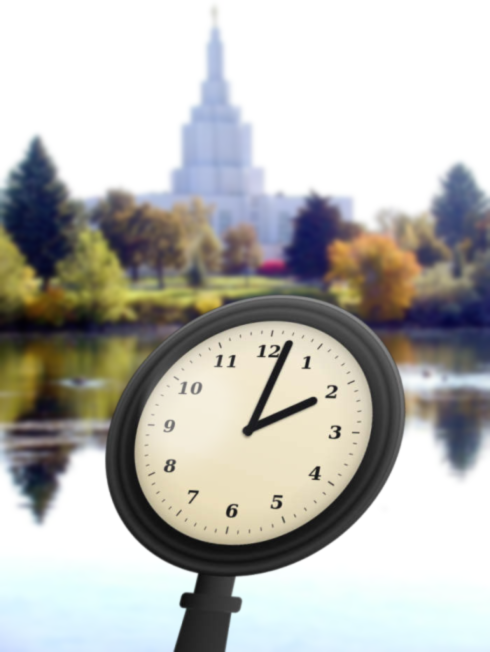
**2:02**
